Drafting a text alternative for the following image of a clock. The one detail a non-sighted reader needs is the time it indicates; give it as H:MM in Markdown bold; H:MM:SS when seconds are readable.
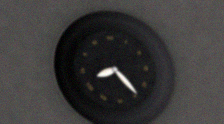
**8:24**
